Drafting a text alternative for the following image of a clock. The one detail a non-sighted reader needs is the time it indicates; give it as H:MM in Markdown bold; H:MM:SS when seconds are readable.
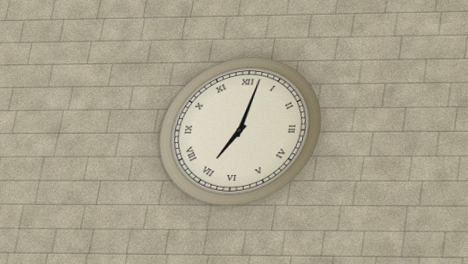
**7:02**
